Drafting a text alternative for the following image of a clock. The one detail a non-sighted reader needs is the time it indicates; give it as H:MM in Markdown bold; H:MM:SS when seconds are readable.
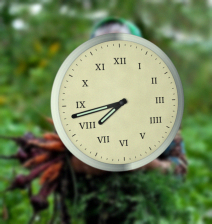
**7:43**
